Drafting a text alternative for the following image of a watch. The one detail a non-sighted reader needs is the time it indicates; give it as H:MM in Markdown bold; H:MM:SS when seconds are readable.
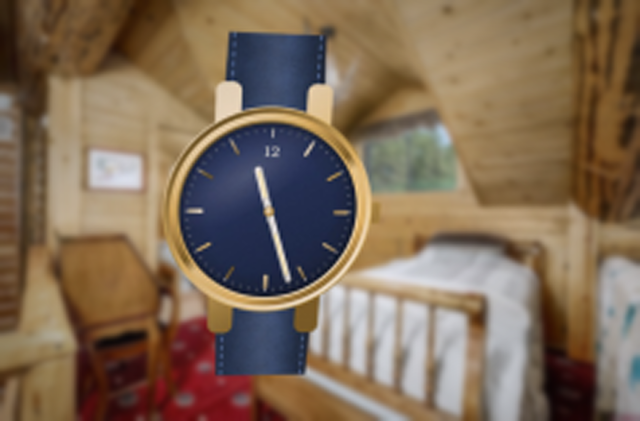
**11:27**
